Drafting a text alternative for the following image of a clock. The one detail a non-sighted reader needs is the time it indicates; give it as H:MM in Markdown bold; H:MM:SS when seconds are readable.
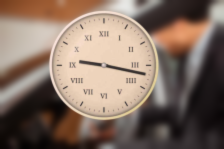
**9:17**
